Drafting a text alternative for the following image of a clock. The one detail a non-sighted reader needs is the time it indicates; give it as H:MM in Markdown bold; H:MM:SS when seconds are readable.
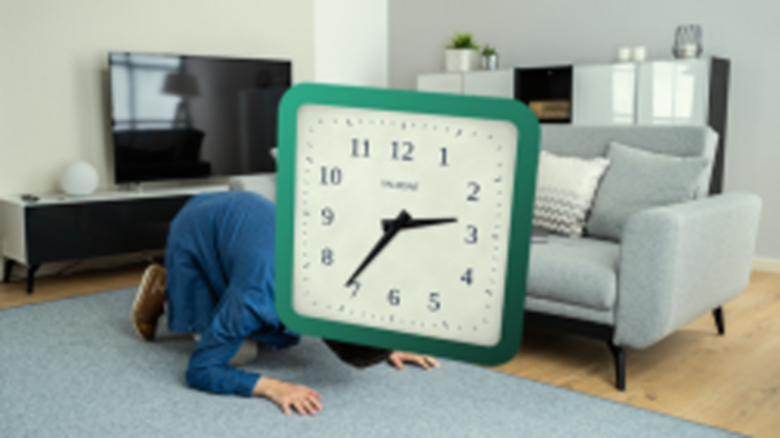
**2:36**
